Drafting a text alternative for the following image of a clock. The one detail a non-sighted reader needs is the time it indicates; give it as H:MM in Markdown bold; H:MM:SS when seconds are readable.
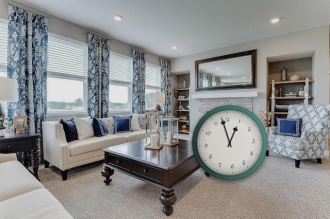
**12:58**
